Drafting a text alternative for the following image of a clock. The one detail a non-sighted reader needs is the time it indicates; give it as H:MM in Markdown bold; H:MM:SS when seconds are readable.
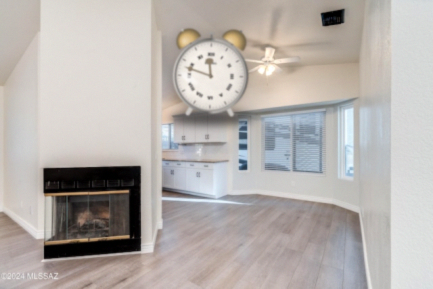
**11:48**
